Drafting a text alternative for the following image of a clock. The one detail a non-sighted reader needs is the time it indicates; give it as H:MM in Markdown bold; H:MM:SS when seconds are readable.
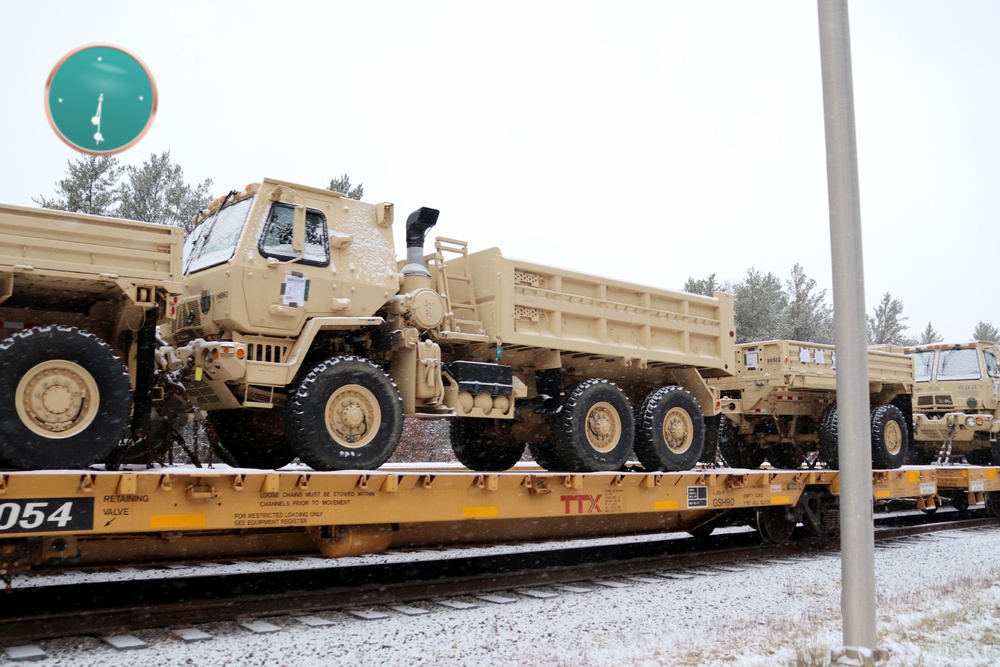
**6:31**
